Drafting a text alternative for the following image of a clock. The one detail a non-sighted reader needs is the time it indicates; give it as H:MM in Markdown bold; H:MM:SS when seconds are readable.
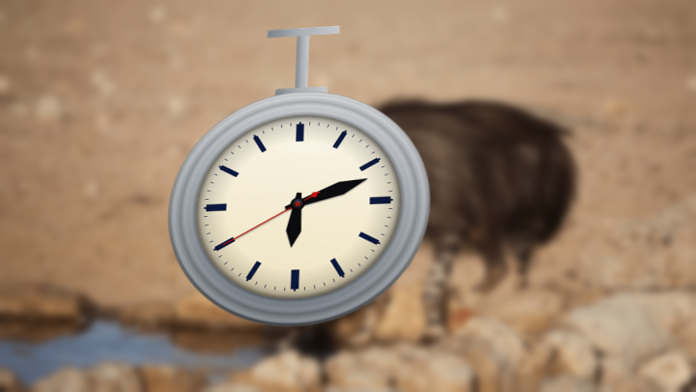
**6:11:40**
